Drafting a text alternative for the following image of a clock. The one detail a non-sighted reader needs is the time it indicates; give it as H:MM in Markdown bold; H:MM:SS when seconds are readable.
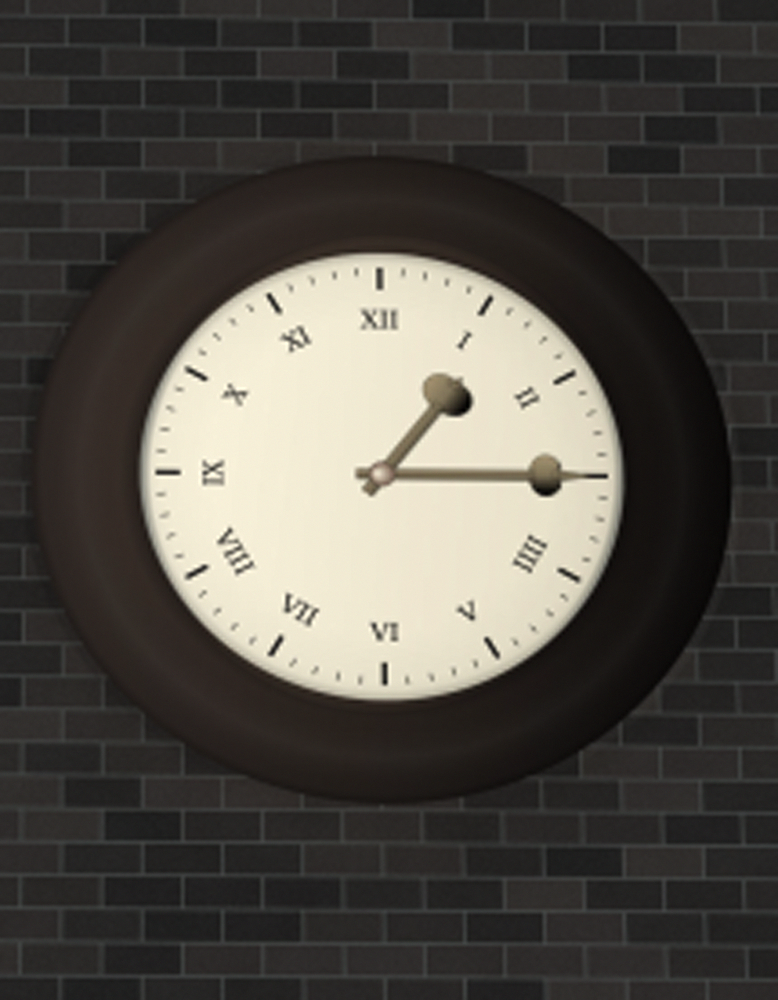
**1:15**
